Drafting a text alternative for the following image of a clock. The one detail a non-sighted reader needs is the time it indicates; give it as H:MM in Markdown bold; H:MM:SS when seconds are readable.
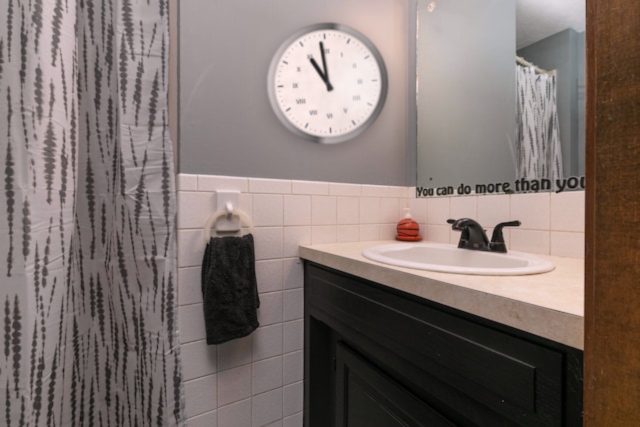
**10:59**
